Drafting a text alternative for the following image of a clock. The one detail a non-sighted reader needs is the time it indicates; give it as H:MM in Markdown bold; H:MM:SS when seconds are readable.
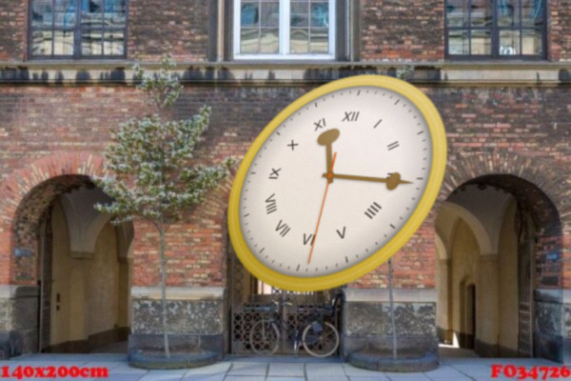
**11:15:29**
